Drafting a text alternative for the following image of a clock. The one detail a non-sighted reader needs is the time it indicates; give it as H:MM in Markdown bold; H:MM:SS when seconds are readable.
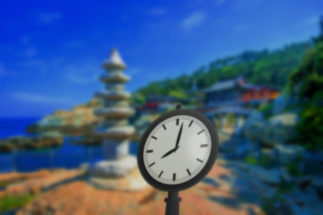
**8:02**
